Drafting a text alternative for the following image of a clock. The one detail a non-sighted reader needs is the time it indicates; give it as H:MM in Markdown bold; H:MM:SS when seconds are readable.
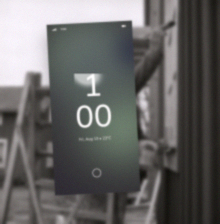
**1:00**
